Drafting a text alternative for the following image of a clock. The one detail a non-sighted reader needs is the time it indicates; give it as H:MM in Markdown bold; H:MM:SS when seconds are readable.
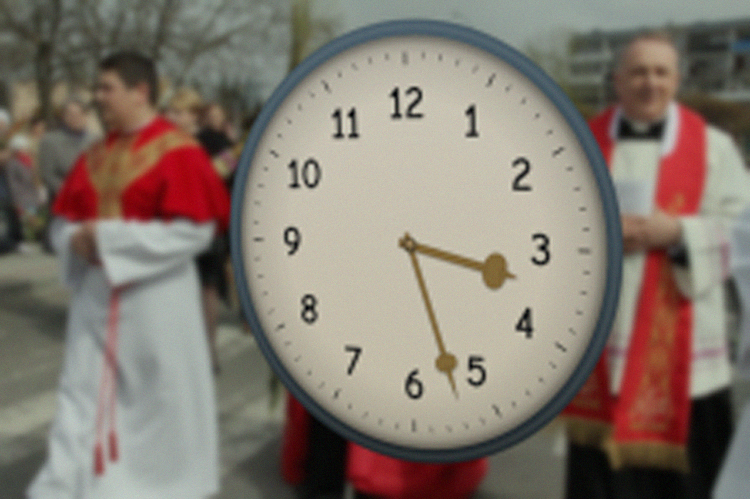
**3:27**
